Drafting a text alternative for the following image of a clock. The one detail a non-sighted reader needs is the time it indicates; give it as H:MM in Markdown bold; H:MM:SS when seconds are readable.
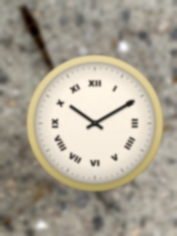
**10:10**
